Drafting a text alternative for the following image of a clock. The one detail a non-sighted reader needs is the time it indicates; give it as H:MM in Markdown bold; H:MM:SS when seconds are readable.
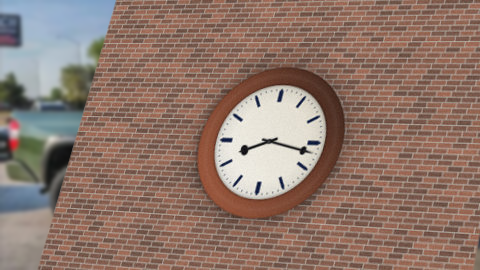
**8:17**
